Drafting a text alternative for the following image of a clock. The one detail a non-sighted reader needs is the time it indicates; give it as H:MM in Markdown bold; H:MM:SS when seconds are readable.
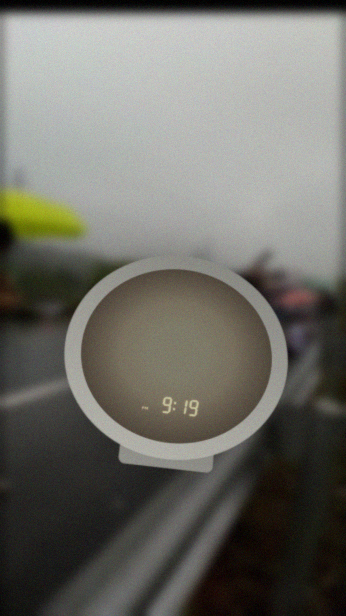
**9:19**
